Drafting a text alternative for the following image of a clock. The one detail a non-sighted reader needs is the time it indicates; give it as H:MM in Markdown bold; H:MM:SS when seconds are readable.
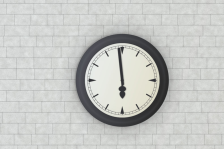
**5:59**
